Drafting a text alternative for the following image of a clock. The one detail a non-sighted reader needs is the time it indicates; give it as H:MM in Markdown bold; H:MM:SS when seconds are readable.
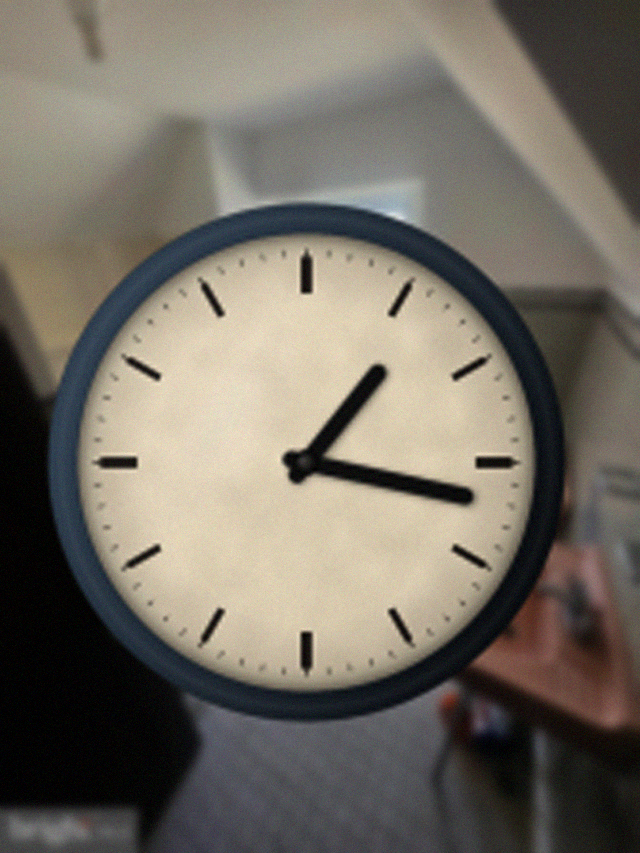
**1:17**
